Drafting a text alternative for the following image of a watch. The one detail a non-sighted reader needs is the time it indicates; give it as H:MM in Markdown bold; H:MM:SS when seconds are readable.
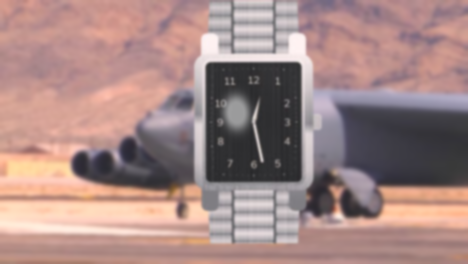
**12:28**
